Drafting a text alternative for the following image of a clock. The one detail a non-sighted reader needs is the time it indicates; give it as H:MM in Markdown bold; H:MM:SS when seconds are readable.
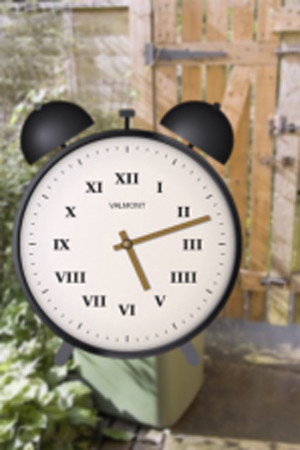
**5:12**
